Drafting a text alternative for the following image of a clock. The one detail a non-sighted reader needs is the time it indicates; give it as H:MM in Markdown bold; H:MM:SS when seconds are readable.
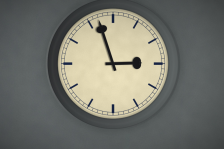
**2:57**
